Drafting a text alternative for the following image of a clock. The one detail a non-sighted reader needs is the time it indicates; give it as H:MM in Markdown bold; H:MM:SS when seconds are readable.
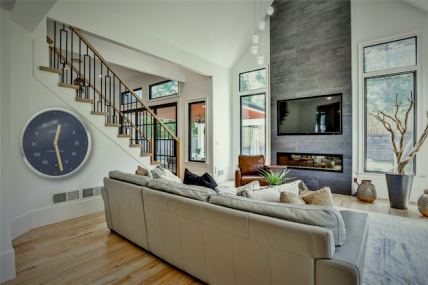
**12:28**
